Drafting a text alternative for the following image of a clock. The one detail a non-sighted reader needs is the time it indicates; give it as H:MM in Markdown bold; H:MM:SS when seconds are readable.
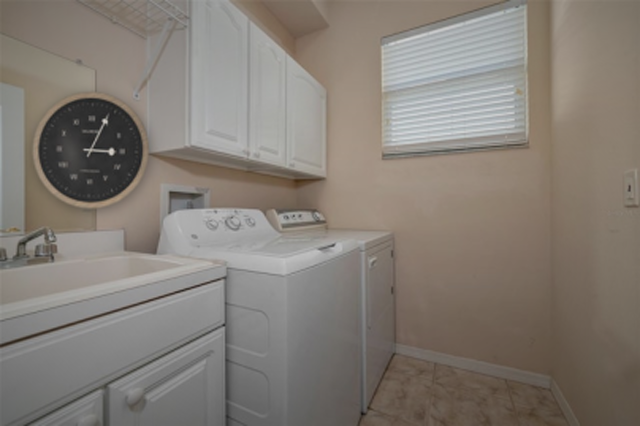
**3:04**
